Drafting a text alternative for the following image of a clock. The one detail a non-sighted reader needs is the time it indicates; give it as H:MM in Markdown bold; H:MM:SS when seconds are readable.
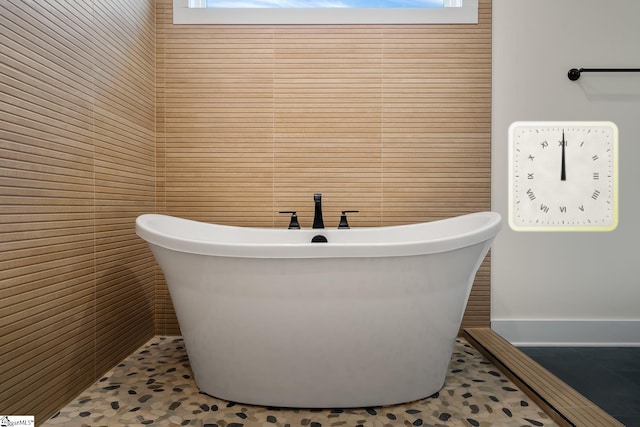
**12:00**
